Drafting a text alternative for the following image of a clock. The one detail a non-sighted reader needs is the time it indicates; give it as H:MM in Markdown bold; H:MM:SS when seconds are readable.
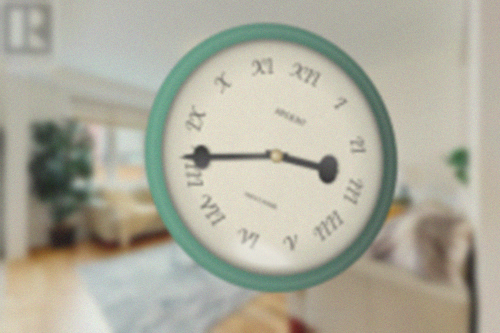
**2:41**
